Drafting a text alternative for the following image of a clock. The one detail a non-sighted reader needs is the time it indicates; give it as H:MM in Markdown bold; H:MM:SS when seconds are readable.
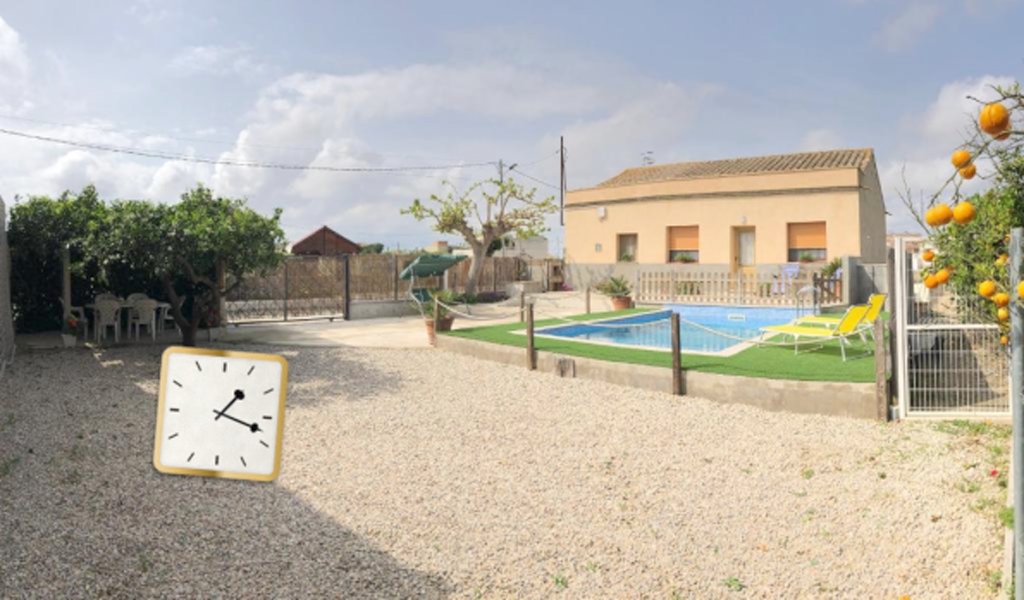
**1:18**
